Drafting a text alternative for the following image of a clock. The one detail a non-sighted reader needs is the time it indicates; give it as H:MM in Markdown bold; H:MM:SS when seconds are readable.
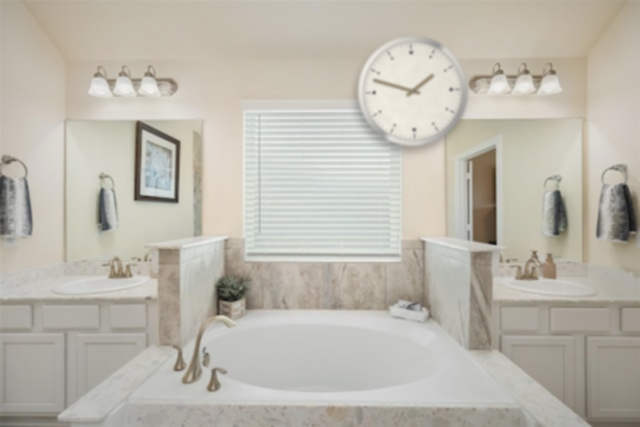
**1:48**
